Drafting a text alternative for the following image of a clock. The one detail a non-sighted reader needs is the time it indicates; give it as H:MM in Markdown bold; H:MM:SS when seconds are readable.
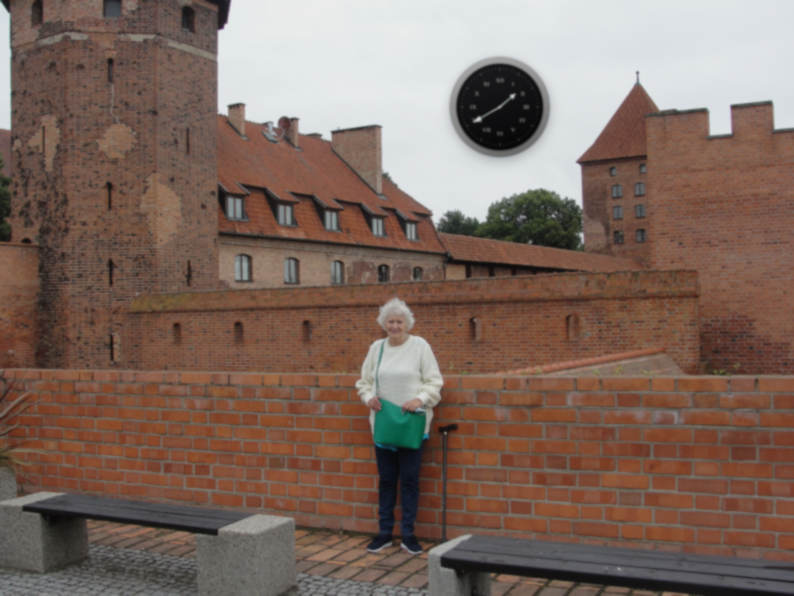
**1:40**
